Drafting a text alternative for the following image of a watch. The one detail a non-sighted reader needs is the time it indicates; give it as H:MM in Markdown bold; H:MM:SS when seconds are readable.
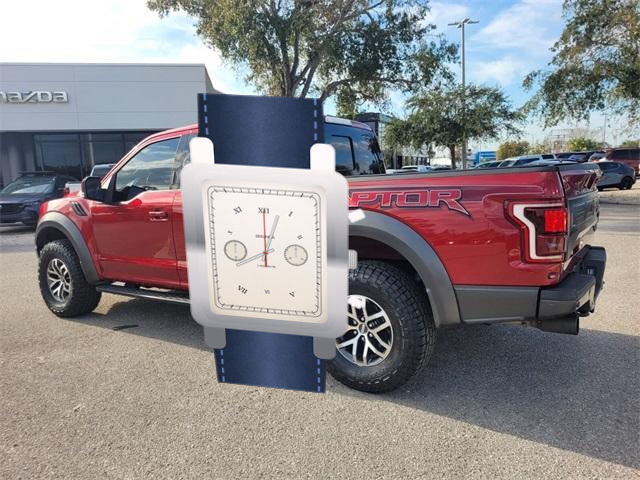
**8:03**
